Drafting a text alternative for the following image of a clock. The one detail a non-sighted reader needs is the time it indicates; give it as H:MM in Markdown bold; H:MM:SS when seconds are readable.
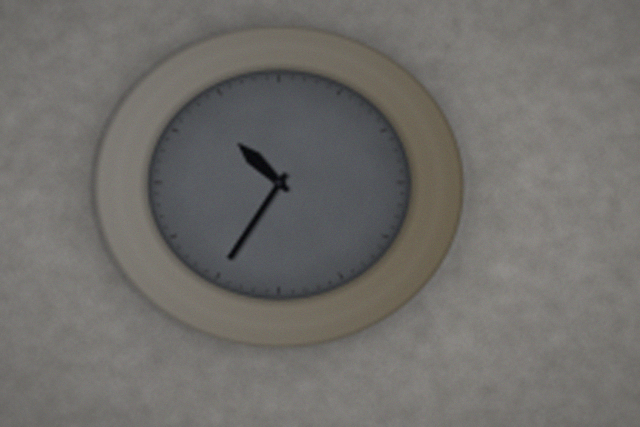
**10:35**
